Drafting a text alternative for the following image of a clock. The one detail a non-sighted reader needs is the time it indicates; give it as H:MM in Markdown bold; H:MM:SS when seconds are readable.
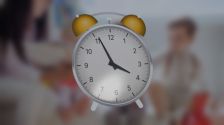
**3:56**
